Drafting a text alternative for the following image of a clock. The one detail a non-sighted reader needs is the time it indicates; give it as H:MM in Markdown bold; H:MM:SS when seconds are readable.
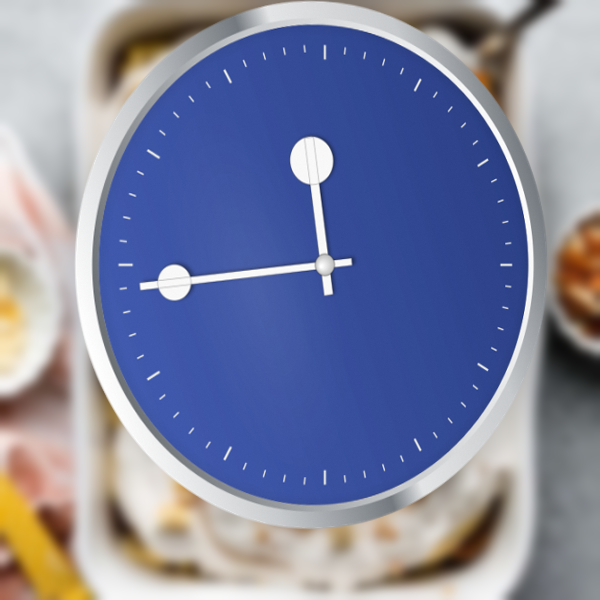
**11:44**
